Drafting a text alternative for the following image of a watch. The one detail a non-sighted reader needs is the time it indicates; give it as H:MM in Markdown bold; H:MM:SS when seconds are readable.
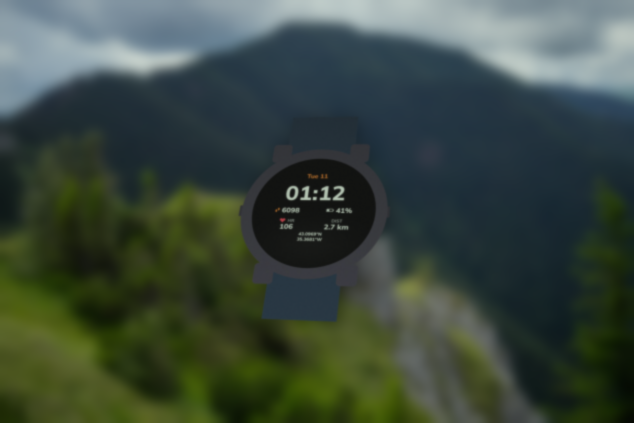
**1:12**
